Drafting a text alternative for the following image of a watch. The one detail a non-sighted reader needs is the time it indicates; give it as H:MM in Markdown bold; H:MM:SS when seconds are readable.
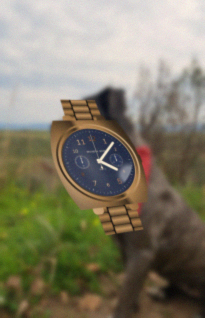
**4:08**
